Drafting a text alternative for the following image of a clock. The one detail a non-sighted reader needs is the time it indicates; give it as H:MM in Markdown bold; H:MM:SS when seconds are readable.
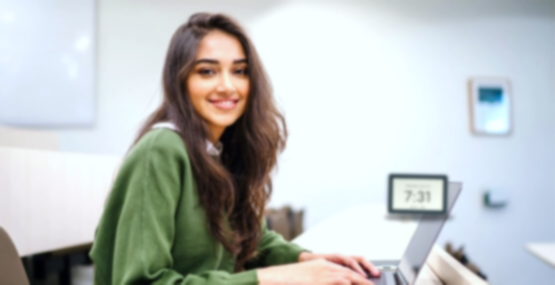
**7:31**
